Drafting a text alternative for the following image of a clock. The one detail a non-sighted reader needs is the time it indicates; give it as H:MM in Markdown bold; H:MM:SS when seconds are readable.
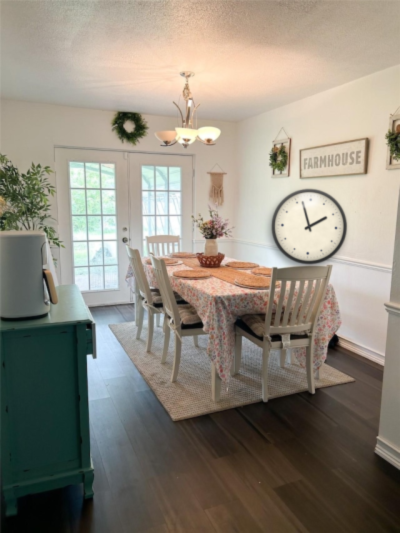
**1:57**
